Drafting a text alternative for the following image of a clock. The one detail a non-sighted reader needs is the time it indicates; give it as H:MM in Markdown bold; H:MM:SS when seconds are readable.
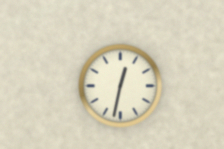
**12:32**
